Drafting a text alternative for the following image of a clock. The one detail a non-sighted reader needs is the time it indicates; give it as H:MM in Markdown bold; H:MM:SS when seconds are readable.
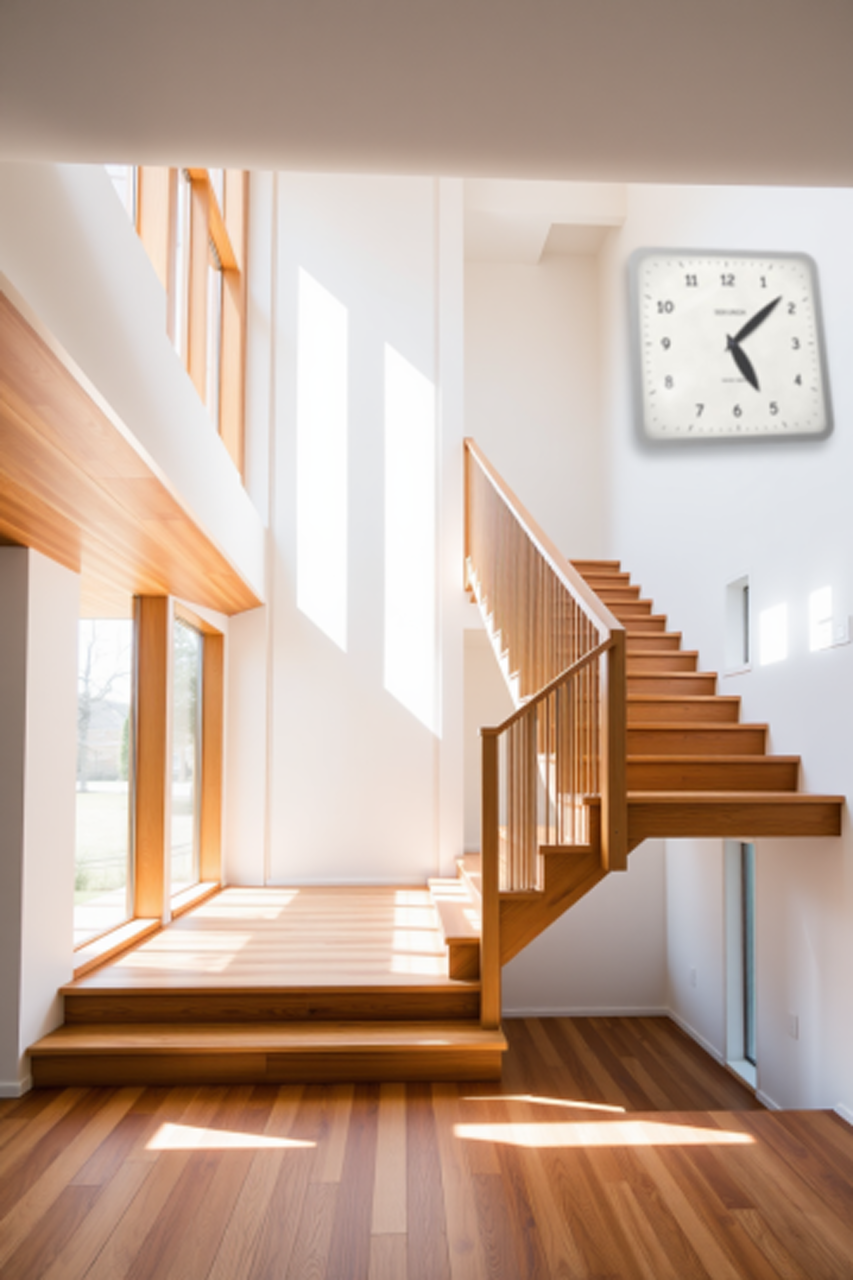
**5:08**
